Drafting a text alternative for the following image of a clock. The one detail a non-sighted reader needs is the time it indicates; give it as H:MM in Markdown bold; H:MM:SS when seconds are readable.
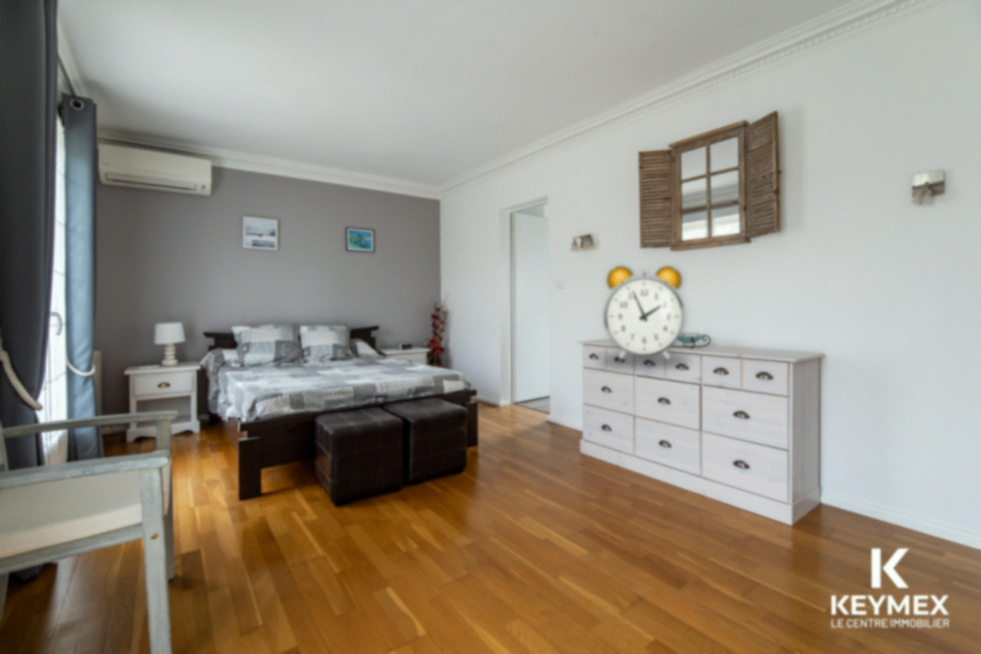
**1:56**
